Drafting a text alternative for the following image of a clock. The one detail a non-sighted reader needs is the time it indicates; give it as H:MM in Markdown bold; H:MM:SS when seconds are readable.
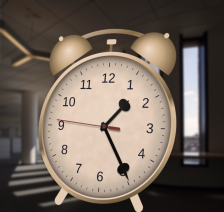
**1:24:46**
